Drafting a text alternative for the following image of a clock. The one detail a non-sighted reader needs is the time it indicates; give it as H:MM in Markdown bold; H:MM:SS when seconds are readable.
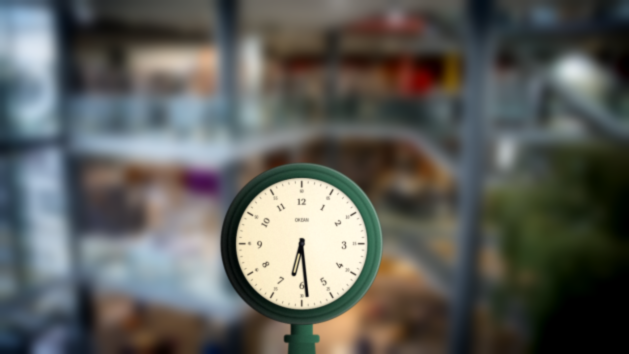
**6:29**
